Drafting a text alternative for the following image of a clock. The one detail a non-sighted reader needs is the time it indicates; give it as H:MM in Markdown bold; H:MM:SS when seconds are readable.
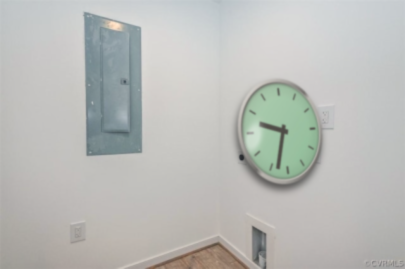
**9:33**
